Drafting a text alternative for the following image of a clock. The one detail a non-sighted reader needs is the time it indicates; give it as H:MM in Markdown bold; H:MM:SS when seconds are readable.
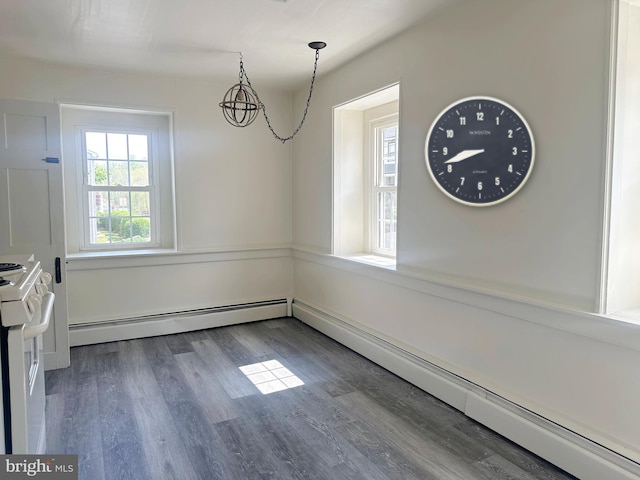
**8:42**
